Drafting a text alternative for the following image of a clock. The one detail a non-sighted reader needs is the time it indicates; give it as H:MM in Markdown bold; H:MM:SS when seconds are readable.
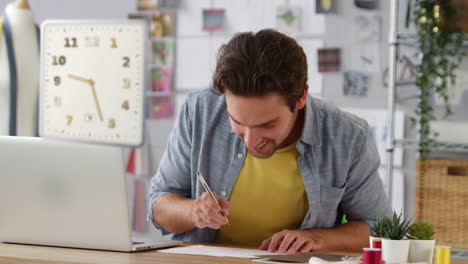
**9:27**
